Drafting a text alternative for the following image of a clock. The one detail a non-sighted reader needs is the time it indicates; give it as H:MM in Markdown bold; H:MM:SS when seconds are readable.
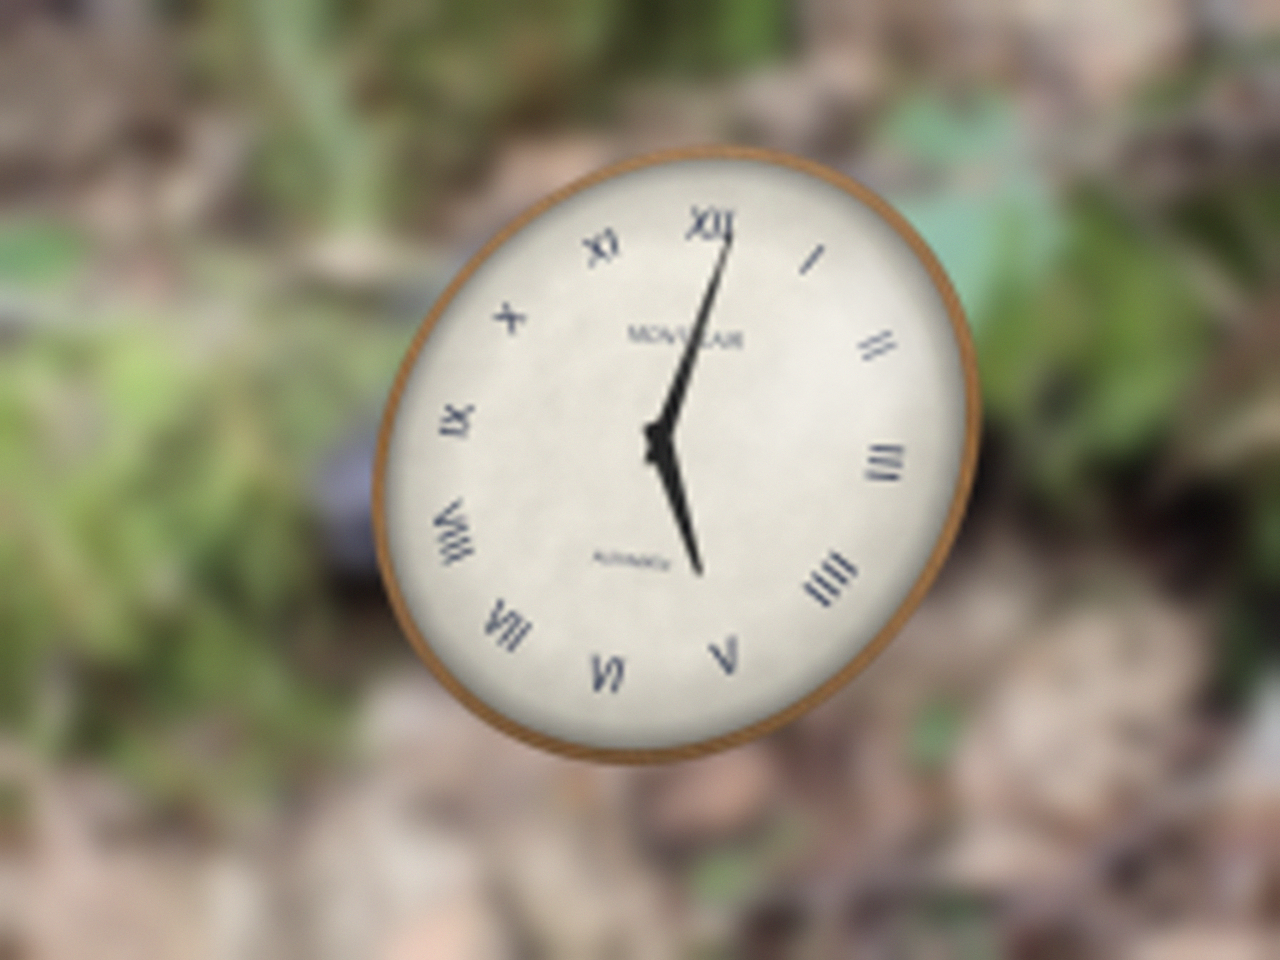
**5:01**
